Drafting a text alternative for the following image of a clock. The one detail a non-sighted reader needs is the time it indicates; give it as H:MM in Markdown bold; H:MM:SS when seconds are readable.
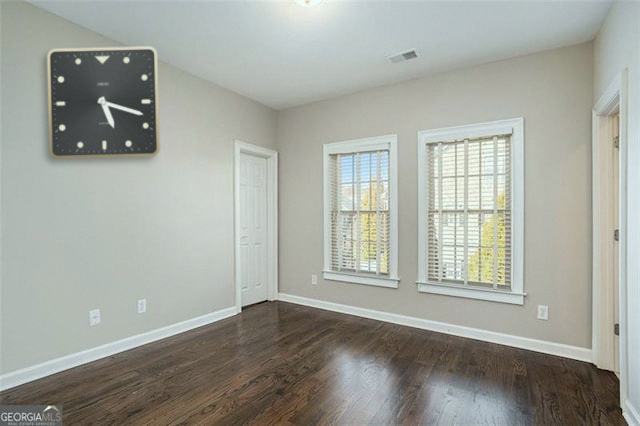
**5:18**
